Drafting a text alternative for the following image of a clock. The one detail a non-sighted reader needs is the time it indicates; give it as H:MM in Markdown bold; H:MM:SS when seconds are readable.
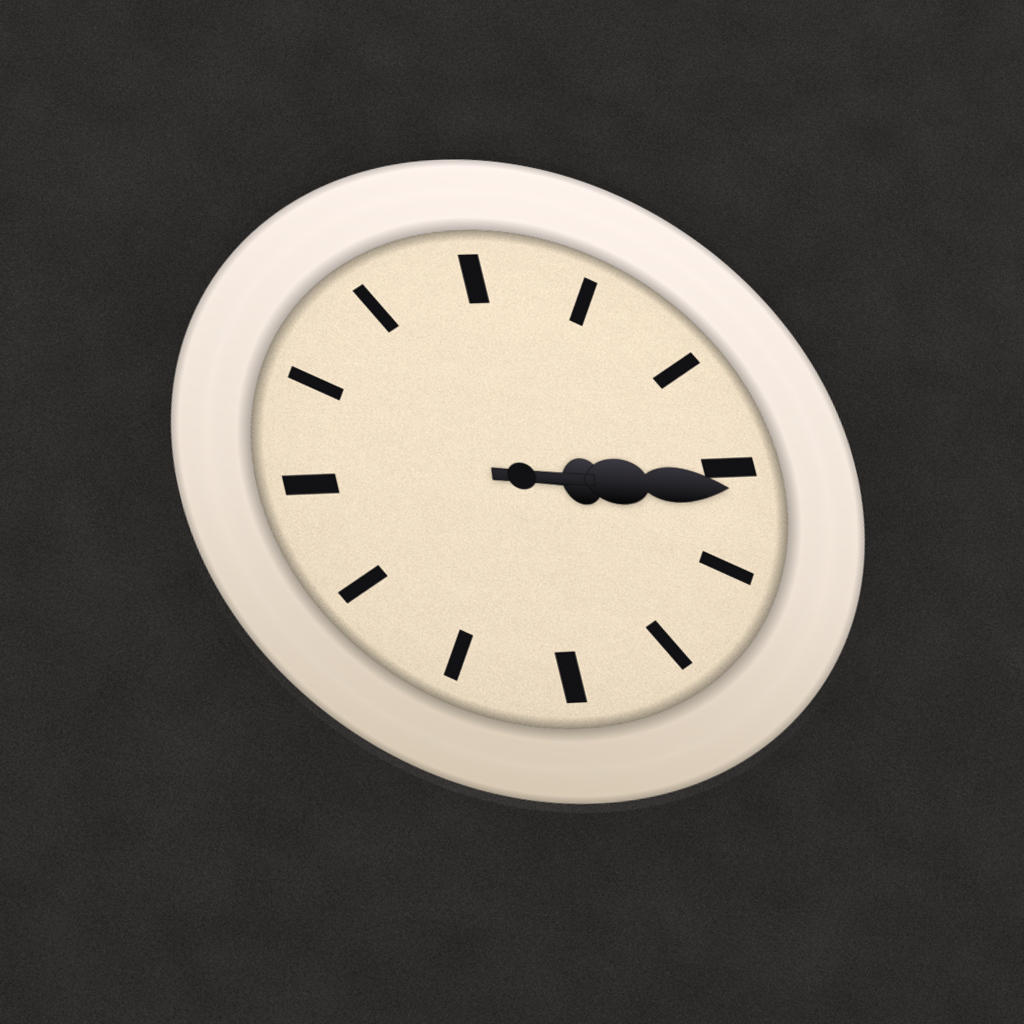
**3:16**
